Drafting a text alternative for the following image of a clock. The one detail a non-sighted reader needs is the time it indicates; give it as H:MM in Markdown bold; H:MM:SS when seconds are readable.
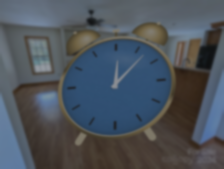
**12:07**
